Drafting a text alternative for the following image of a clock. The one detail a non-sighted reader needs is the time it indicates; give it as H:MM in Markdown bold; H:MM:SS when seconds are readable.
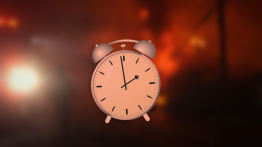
**1:59**
